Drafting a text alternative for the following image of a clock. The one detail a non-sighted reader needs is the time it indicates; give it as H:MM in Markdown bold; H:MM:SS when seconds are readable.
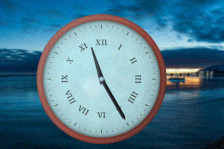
**11:25**
